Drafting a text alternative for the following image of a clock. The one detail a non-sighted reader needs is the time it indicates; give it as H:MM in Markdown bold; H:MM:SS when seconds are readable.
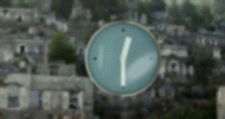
**12:30**
